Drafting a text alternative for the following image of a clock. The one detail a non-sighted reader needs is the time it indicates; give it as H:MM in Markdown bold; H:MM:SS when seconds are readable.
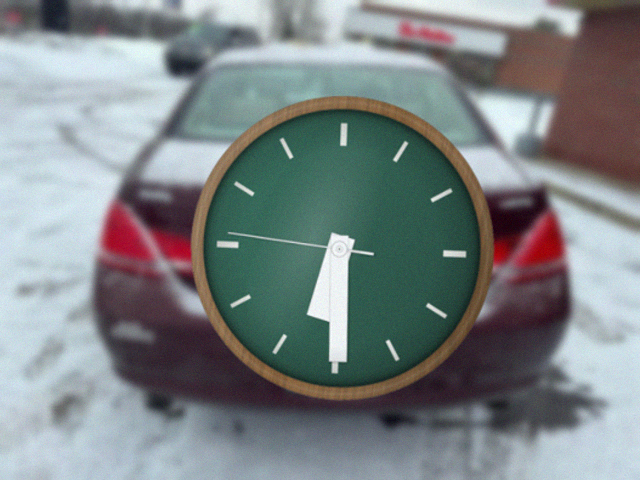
**6:29:46**
